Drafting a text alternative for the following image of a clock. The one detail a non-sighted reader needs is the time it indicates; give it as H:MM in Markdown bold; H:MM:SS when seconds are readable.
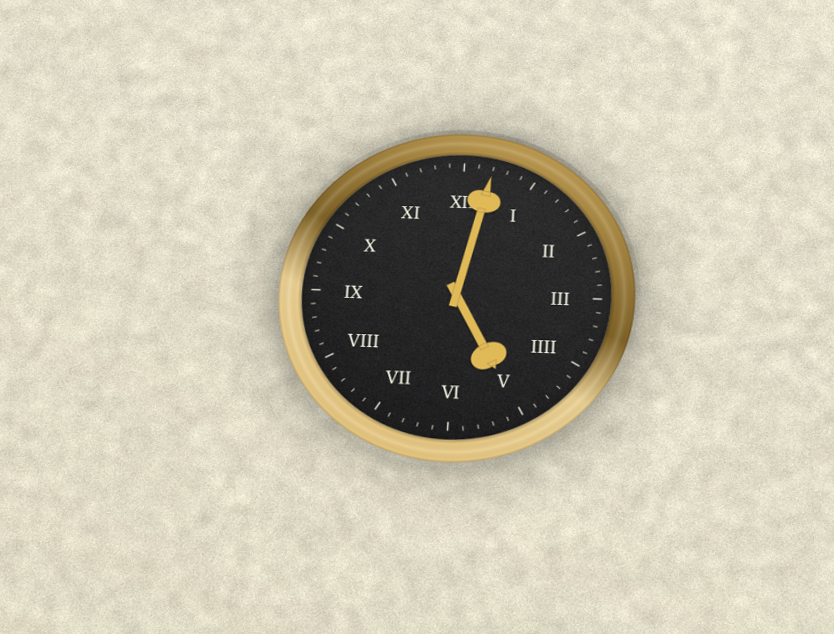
**5:02**
